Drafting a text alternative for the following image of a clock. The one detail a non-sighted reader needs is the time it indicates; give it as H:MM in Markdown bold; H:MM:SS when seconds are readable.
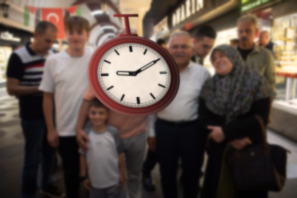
**9:10**
